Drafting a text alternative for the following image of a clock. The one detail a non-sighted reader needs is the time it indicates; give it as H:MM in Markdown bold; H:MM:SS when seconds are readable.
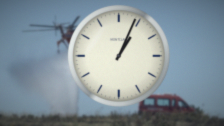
**1:04**
